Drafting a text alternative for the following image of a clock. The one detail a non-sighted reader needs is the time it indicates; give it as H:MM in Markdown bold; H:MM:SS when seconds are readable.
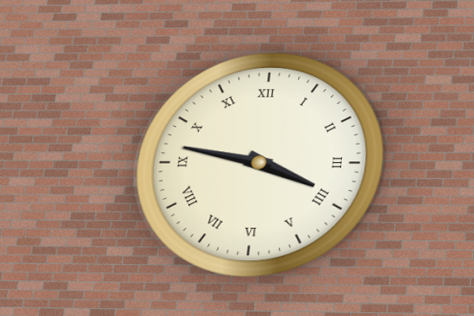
**3:47**
